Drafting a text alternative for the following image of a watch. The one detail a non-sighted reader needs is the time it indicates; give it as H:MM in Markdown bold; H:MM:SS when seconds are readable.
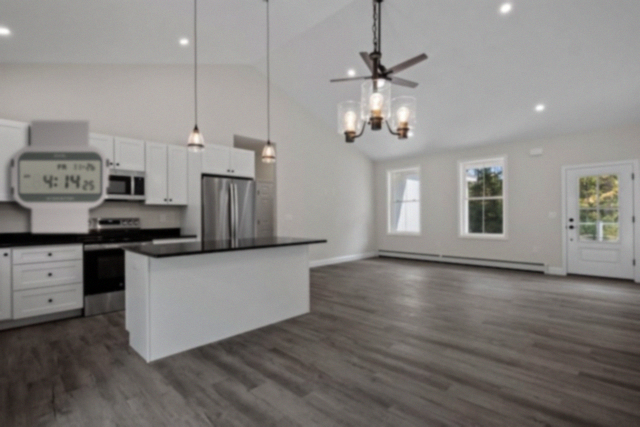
**4:14**
